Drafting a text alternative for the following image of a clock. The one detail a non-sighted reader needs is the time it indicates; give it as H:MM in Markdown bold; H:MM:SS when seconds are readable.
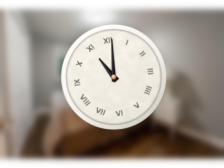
**11:01**
